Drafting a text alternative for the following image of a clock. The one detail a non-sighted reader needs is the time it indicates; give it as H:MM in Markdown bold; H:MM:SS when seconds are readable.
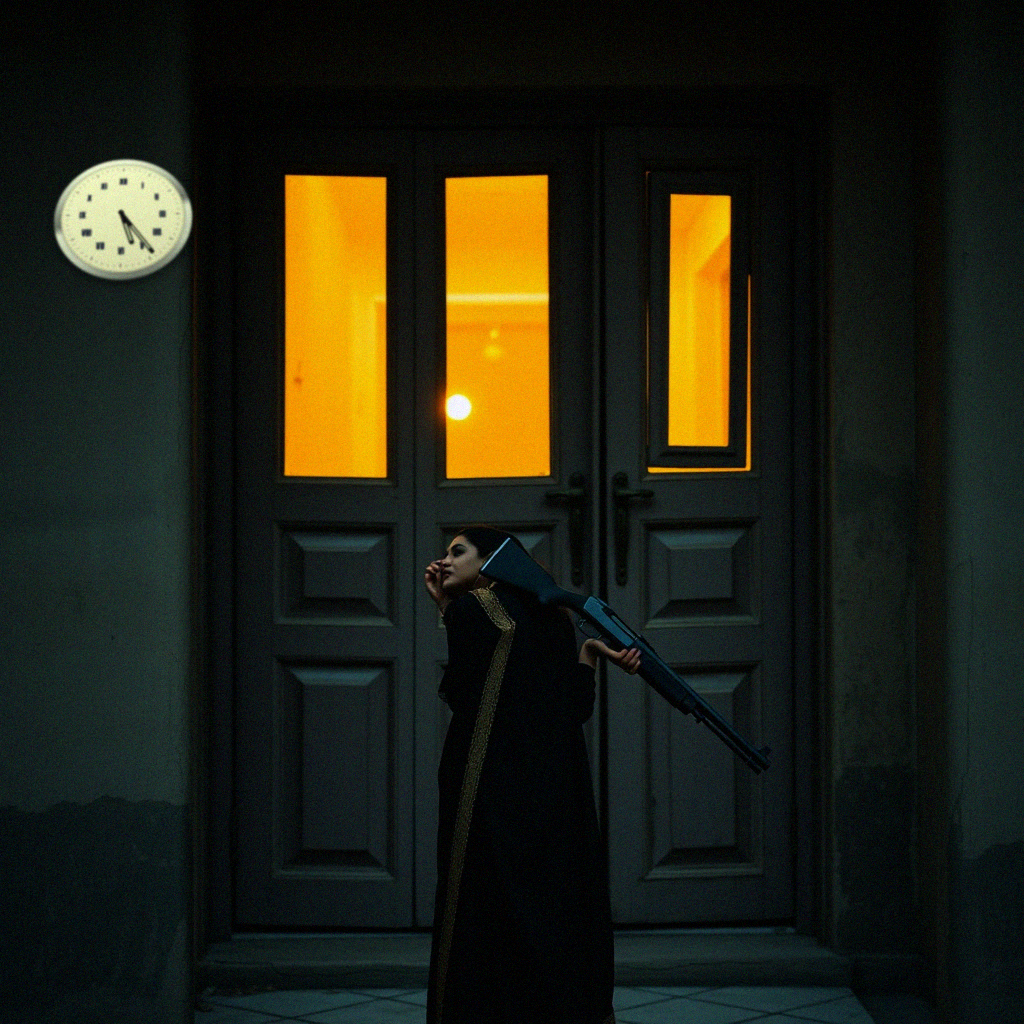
**5:24**
